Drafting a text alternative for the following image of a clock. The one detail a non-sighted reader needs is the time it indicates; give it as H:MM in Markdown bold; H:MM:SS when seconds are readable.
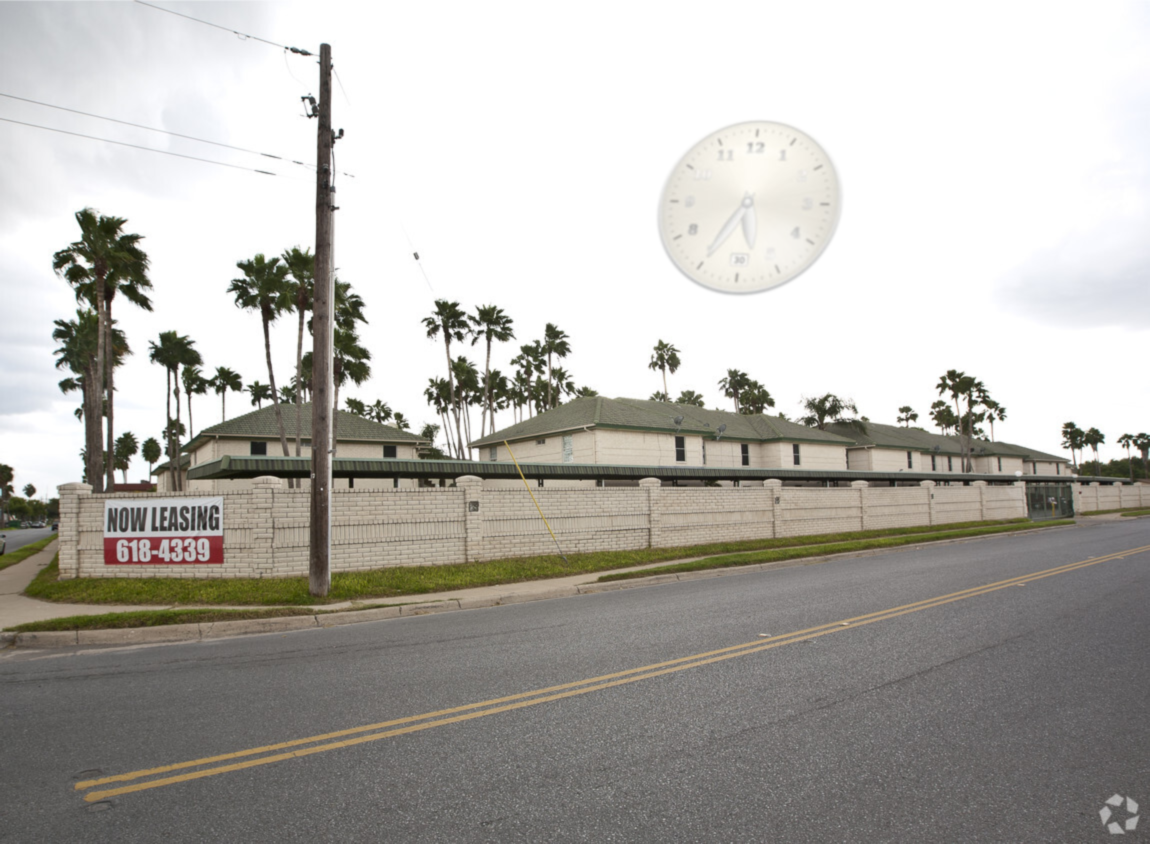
**5:35**
